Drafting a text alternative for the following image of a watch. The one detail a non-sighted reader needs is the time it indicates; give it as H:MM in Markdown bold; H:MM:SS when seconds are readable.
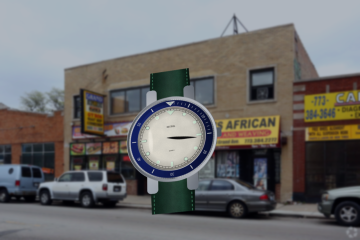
**3:16**
